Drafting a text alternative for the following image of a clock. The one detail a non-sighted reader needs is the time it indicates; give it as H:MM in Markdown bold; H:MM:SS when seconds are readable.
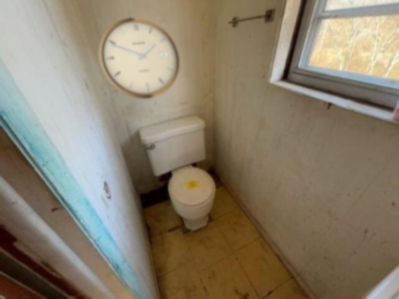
**1:49**
